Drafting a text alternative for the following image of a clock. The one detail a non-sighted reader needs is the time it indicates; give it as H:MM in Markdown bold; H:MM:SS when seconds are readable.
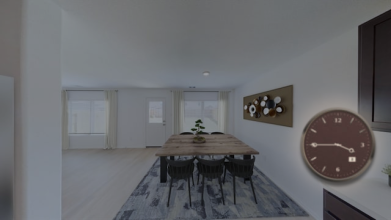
**3:45**
